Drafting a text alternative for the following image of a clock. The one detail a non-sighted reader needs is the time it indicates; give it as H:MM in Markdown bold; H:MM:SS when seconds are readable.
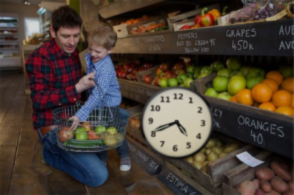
**4:41**
